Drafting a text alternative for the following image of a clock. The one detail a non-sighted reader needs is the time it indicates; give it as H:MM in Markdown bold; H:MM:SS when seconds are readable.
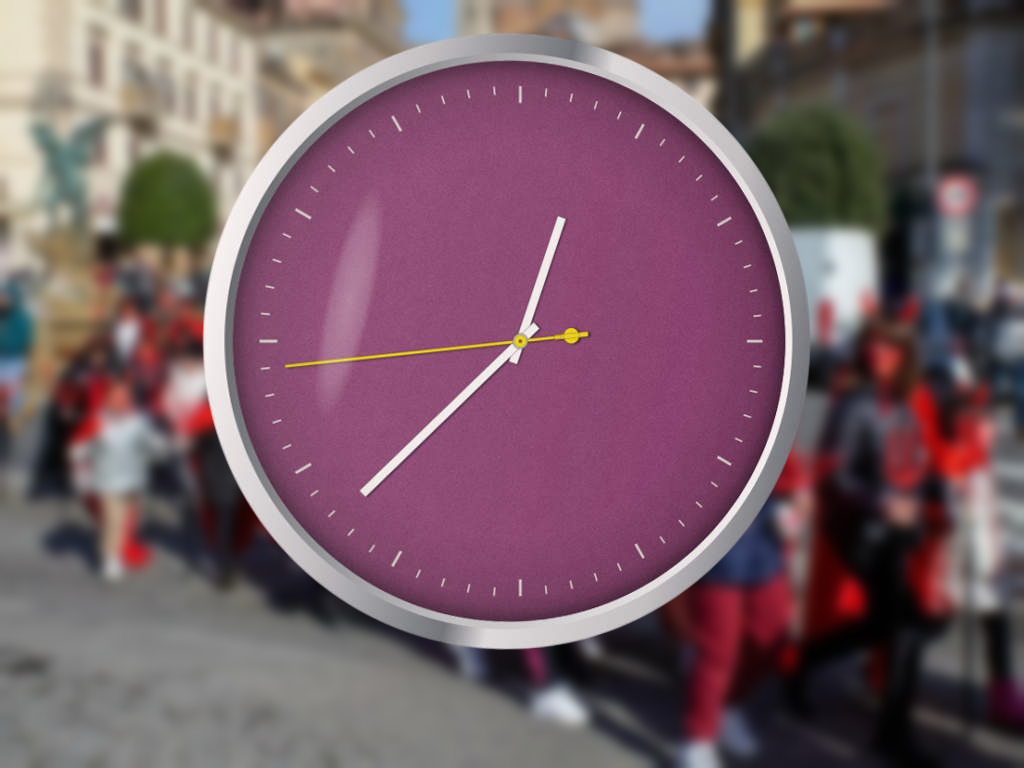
**12:37:44**
